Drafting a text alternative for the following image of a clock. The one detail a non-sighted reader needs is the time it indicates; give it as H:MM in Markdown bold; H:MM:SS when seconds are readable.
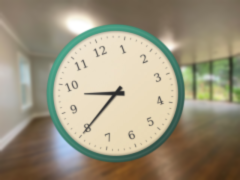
**9:40**
